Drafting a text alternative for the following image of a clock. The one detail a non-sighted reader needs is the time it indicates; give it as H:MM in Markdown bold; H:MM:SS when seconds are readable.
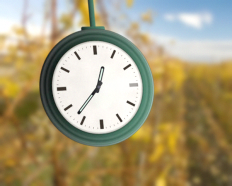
**12:37**
